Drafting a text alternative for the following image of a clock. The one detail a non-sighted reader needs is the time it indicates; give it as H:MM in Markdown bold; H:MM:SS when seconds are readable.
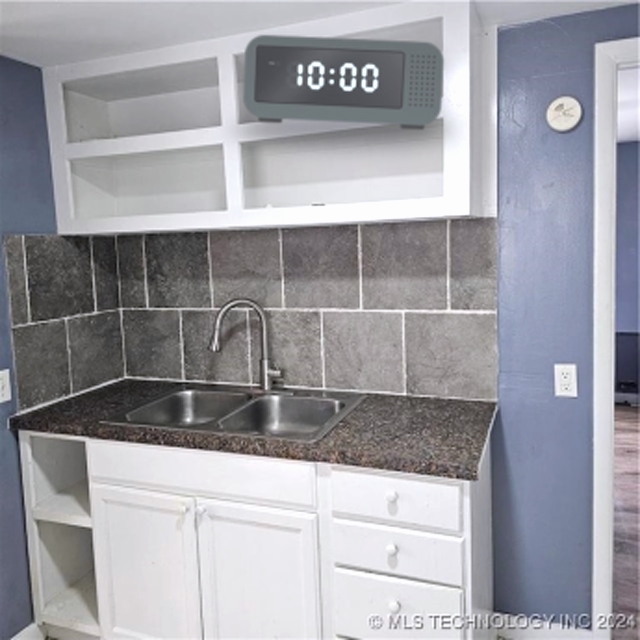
**10:00**
